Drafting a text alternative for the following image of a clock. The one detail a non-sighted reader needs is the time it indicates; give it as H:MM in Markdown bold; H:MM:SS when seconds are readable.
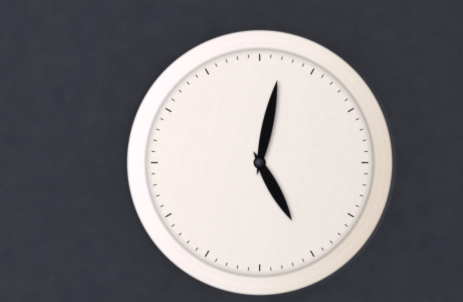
**5:02**
